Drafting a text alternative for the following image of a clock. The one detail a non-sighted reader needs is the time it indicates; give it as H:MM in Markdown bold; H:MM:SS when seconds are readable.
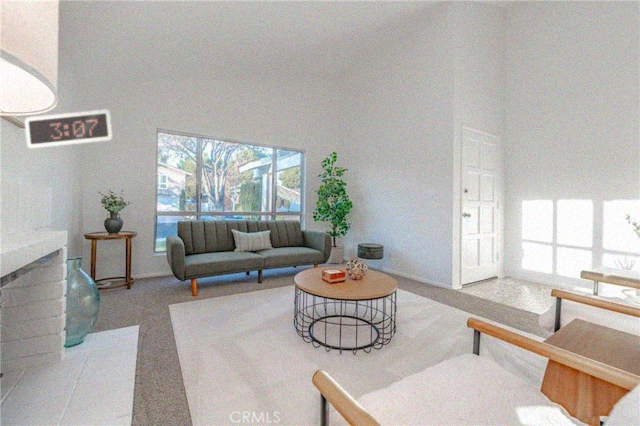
**3:07**
